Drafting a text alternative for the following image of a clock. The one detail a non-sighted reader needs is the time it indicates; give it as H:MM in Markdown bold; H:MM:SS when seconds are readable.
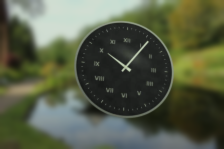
**10:06**
